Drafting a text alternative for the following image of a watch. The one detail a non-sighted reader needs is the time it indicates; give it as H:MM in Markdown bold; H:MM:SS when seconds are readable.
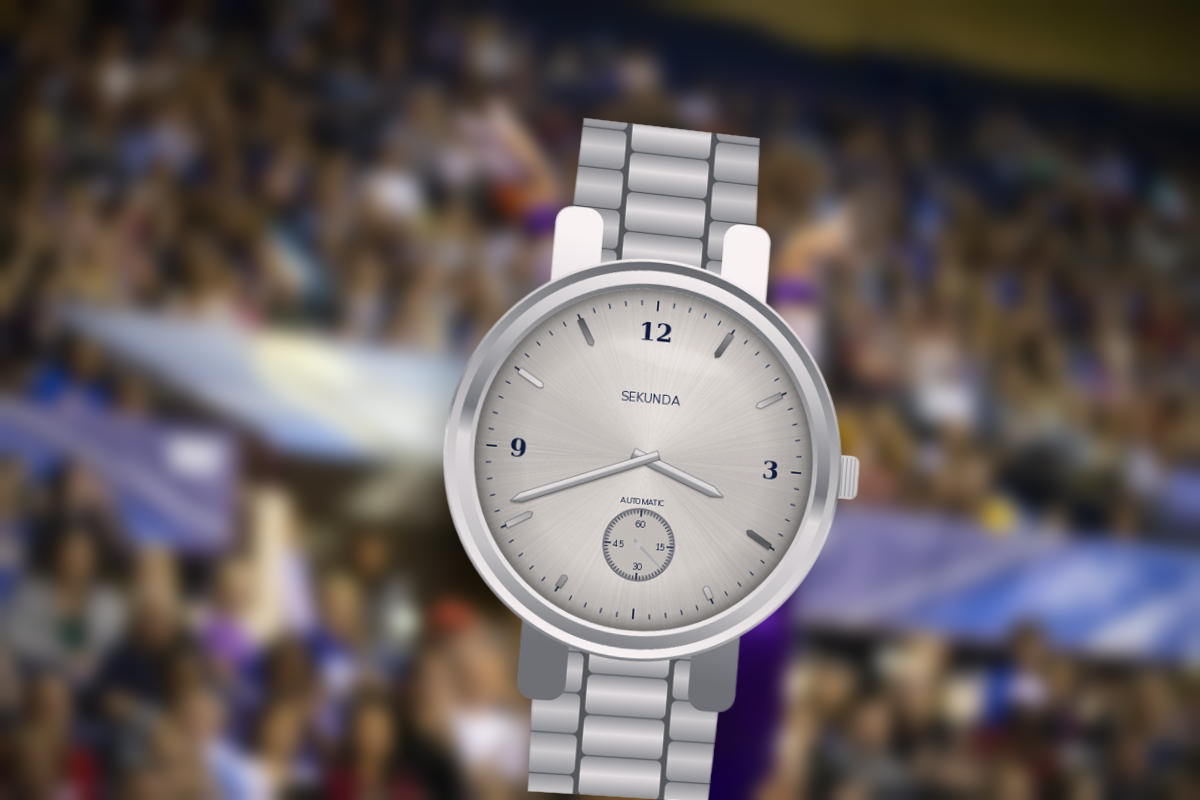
**3:41:22**
